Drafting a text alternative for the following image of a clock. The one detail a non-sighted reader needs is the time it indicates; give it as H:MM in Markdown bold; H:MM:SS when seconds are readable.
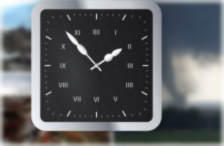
**1:53**
